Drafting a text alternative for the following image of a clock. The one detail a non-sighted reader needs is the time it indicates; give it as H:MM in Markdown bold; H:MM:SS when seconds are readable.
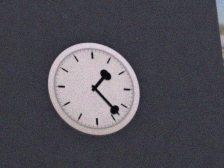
**1:23**
